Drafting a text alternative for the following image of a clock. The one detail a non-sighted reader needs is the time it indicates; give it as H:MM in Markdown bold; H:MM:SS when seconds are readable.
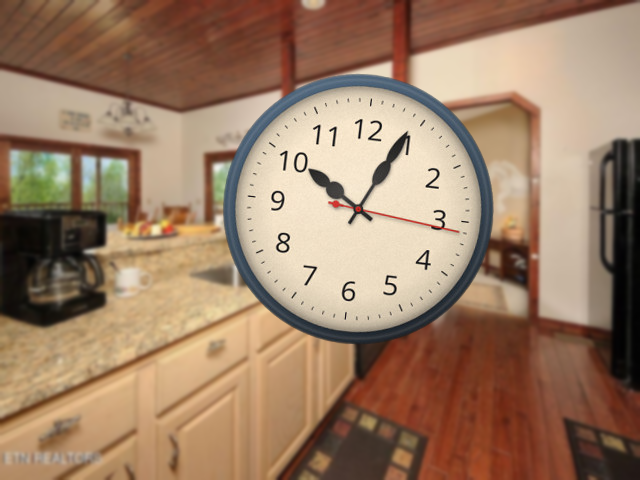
**10:04:16**
